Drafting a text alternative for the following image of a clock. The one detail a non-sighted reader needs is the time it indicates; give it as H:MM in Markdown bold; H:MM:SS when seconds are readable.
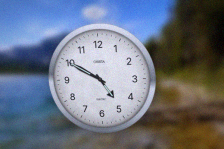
**4:50**
